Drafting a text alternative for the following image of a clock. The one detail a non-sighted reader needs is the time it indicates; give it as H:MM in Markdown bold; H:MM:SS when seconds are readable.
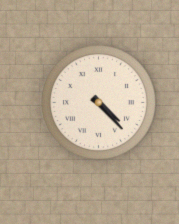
**4:23**
